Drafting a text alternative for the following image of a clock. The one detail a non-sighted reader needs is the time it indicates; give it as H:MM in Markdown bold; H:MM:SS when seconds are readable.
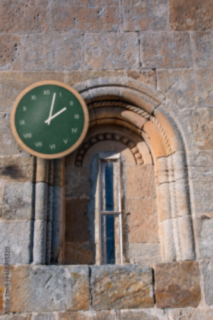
**2:03**
